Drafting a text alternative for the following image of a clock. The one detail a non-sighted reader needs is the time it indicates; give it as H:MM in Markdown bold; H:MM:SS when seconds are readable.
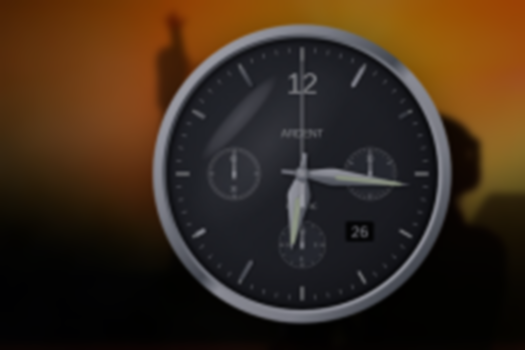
**6:16**
